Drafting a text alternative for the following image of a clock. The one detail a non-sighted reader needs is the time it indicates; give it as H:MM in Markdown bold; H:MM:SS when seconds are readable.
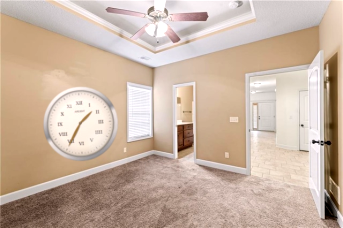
**1:35**
